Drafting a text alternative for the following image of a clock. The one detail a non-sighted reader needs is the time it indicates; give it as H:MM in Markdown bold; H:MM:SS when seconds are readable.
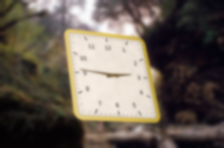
**2:46**
